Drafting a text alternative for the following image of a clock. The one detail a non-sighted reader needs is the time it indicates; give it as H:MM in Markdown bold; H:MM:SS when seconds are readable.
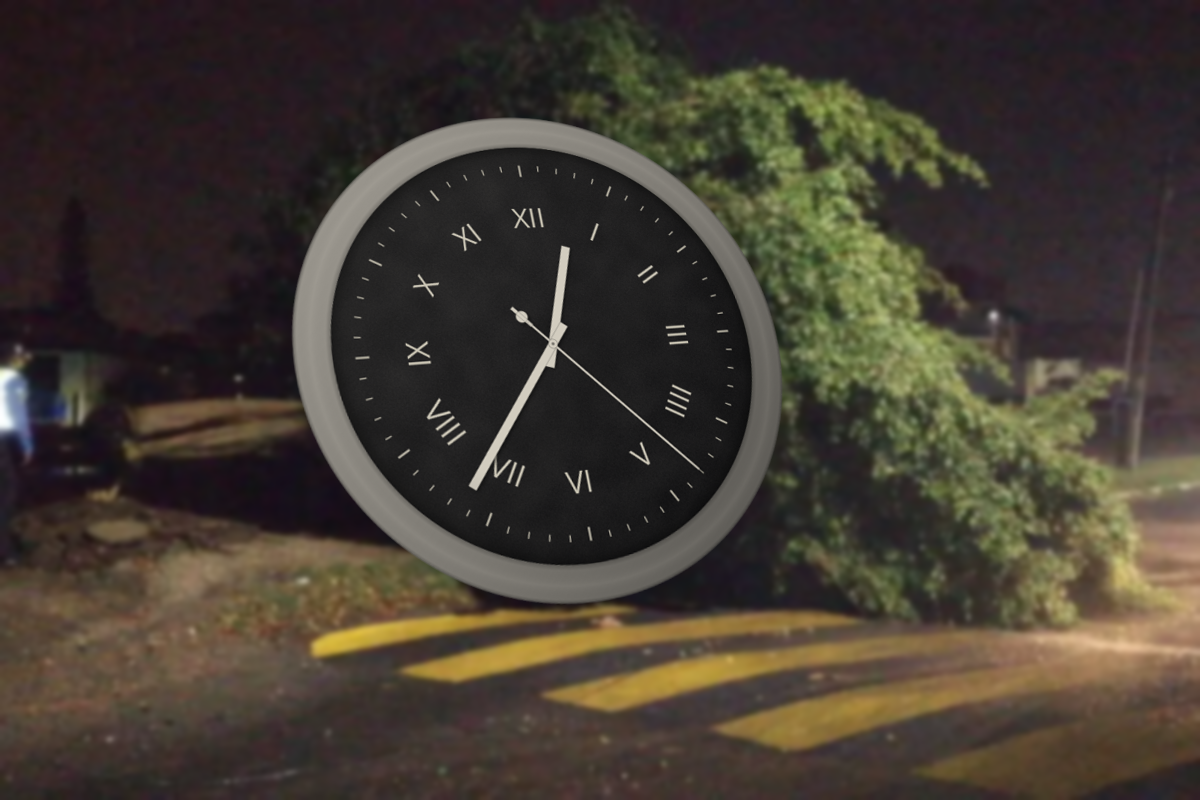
**12:36:23**
